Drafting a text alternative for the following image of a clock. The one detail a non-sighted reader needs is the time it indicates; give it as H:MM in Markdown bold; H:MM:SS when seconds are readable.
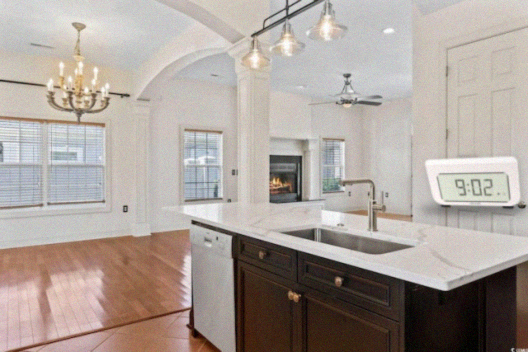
**9:02**
